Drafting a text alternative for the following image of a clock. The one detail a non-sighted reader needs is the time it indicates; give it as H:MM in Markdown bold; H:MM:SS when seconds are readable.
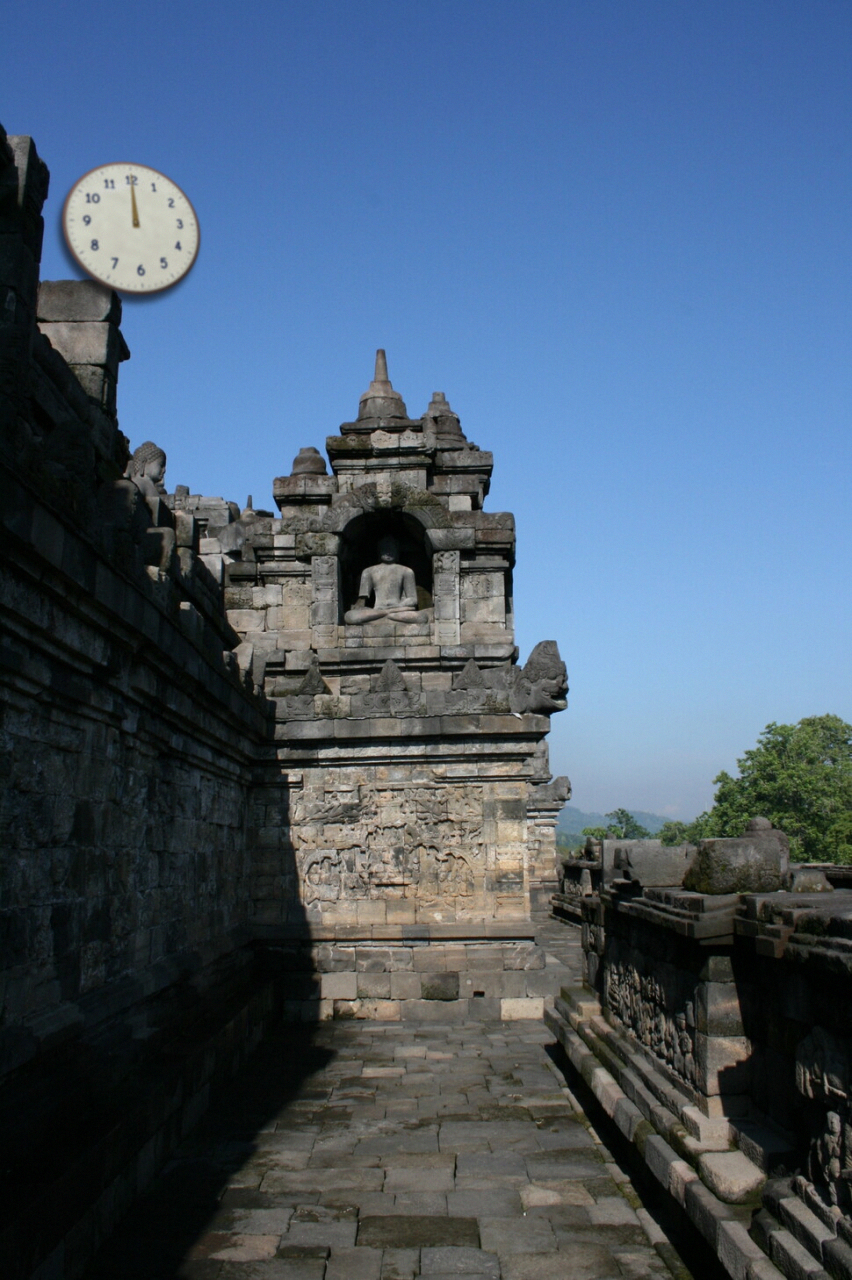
**12:00**
